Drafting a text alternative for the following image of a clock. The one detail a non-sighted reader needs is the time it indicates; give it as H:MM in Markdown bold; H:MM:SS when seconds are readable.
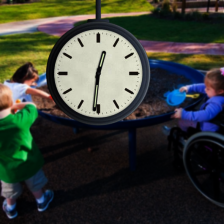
**12:31**
